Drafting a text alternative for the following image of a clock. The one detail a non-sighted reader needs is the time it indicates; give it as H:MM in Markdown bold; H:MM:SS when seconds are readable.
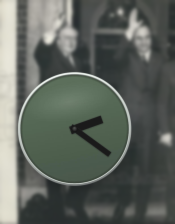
**2:21**
